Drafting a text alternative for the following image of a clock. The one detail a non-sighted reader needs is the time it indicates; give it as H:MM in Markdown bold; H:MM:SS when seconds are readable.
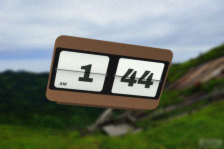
**1:44**
